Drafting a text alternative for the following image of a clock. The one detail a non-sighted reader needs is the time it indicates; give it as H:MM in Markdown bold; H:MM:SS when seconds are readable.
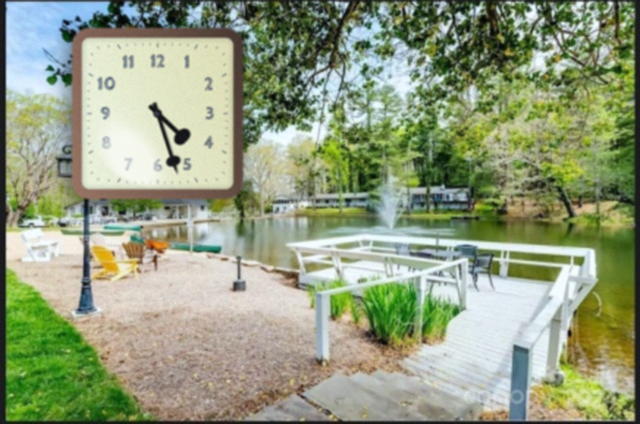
**4:27**
